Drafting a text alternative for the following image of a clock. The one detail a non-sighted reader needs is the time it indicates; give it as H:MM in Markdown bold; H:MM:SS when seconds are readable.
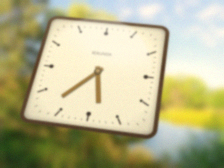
**5:37**
